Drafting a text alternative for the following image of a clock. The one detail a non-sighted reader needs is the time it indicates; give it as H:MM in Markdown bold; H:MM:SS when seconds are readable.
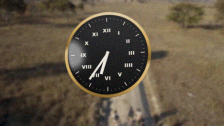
**6:36**
